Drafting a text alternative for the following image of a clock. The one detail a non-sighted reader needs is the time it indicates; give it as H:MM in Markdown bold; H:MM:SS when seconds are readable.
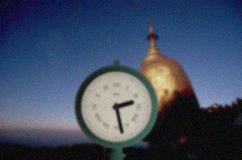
**2:28**
